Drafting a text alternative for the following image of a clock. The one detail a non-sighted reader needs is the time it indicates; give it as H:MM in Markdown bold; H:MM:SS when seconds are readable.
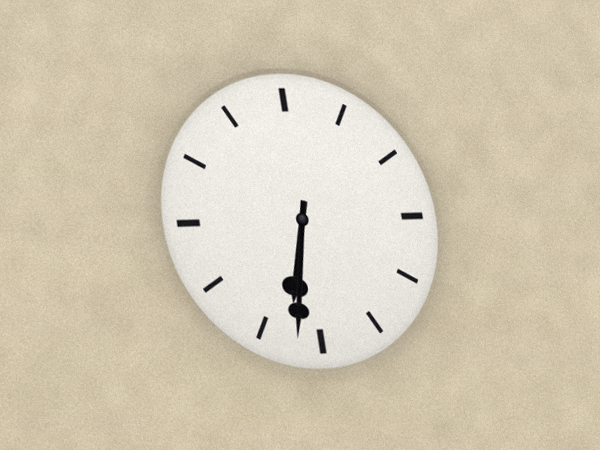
**6:32**
